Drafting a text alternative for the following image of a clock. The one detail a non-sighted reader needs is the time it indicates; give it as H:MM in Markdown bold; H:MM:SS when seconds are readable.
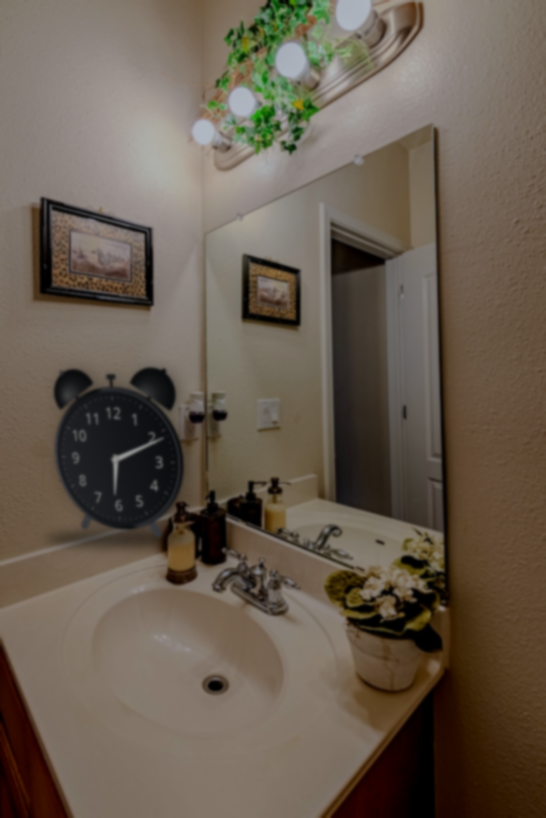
**6:11**
